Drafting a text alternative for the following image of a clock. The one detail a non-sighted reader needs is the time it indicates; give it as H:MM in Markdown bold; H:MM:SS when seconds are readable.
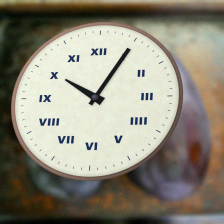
**10:05**
